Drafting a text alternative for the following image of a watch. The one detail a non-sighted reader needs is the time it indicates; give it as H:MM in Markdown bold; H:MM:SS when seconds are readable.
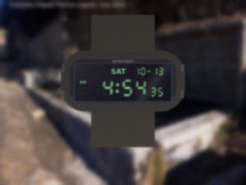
**4:54**
